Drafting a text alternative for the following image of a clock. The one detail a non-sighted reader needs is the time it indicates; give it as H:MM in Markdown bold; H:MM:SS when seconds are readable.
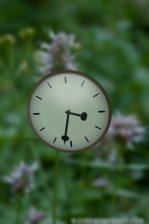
**3:32**
